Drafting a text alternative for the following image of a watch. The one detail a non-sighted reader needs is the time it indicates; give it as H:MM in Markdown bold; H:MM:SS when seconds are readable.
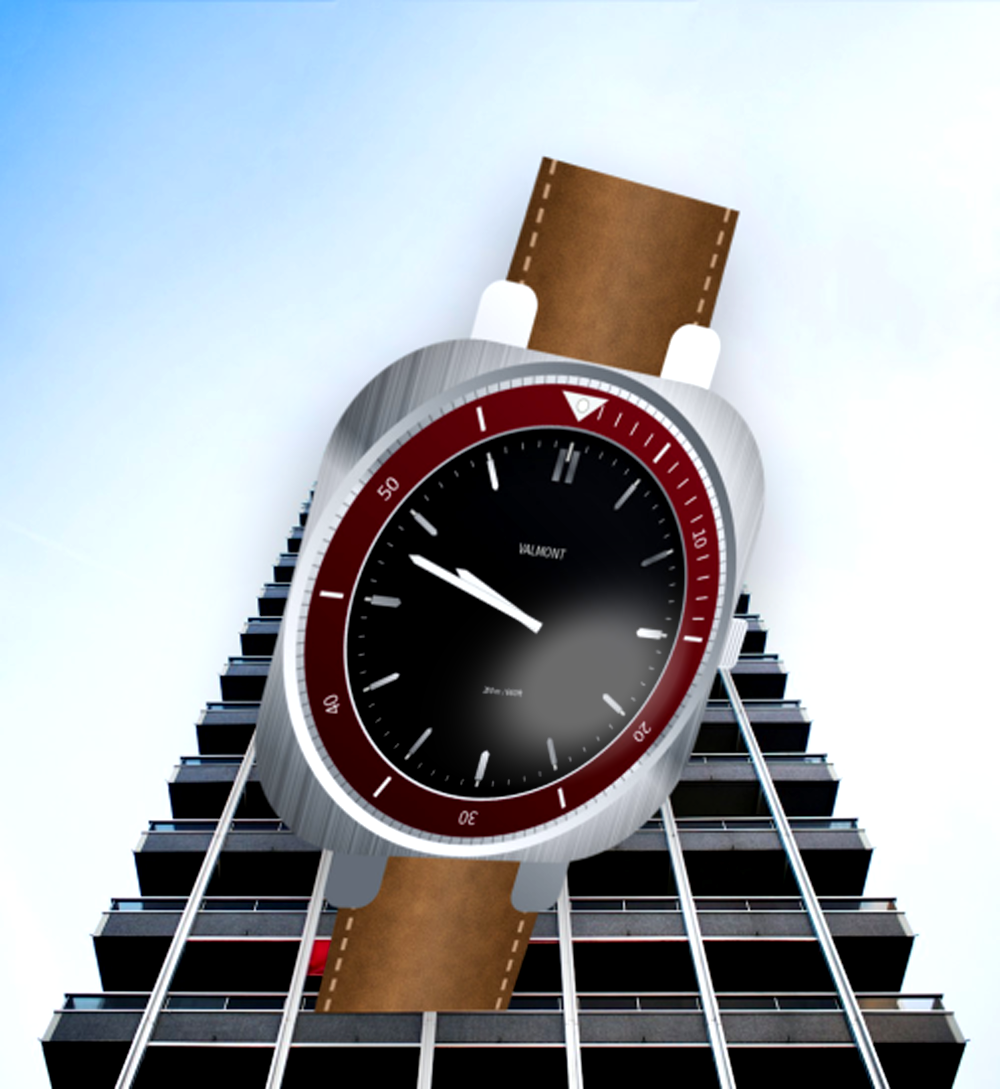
**9:48**
